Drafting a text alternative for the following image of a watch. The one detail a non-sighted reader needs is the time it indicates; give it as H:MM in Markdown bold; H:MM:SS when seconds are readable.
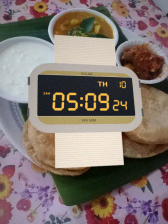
**5:09:24**
